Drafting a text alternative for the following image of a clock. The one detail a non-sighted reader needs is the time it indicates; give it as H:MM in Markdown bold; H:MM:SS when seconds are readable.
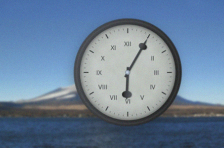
**6:05**
